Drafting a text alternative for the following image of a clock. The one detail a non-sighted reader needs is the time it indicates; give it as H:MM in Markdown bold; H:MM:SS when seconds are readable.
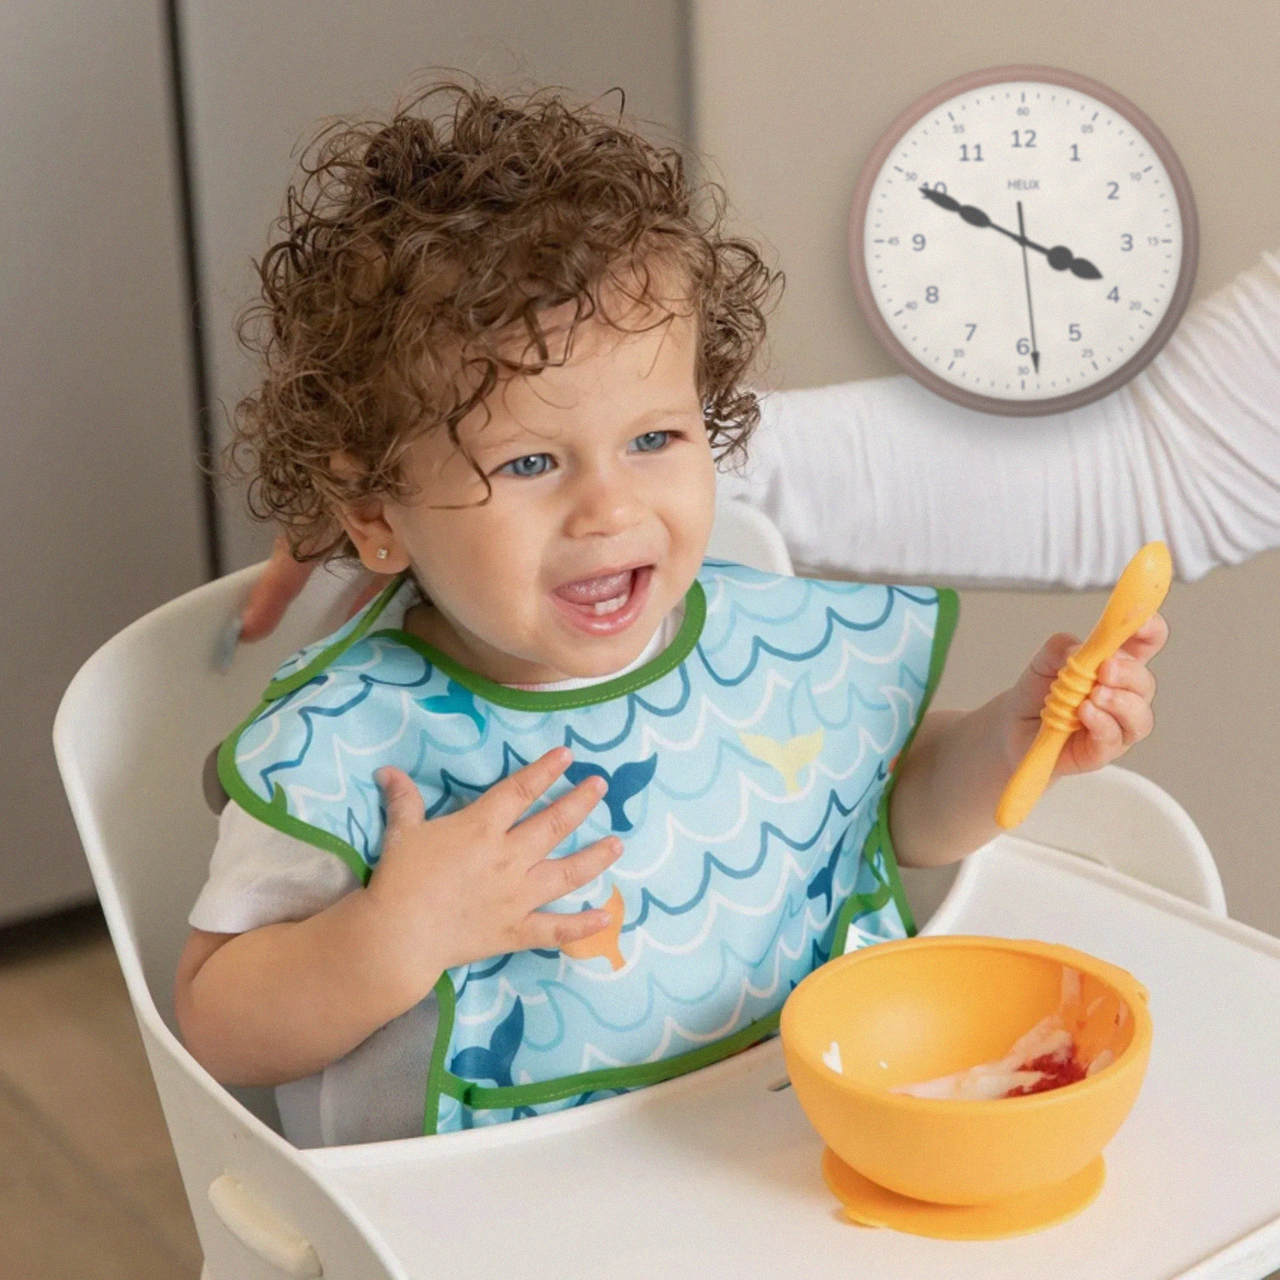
**3:49:29**
